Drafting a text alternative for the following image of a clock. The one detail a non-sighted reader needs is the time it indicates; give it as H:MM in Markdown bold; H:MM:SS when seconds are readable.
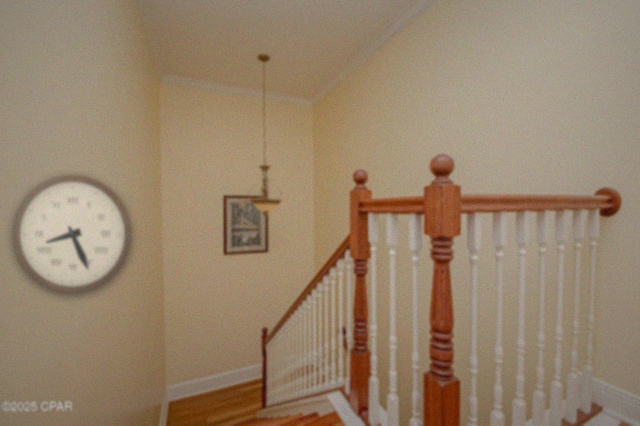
**8:26**
